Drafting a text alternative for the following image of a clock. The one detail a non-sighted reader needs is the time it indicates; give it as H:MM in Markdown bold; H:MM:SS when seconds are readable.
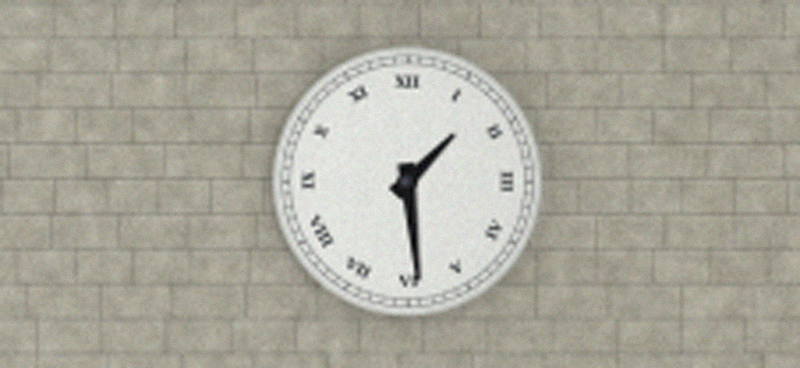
**1:29**
